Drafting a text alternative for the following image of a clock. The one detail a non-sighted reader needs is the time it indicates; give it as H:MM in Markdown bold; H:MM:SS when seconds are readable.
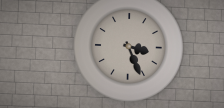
**3:26**
